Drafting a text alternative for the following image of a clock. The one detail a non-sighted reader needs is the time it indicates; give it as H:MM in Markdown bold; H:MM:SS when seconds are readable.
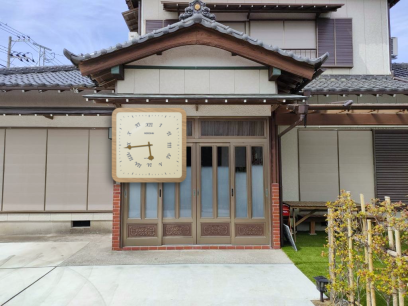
**5:44**
